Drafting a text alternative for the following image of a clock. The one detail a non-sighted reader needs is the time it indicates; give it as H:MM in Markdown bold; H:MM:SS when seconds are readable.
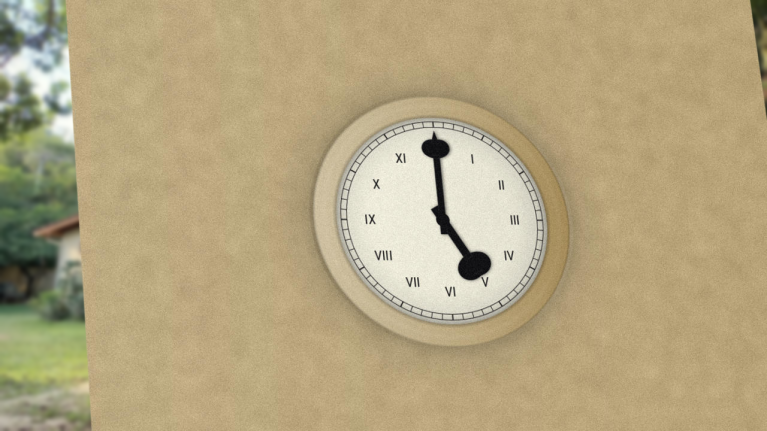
**5:00**
